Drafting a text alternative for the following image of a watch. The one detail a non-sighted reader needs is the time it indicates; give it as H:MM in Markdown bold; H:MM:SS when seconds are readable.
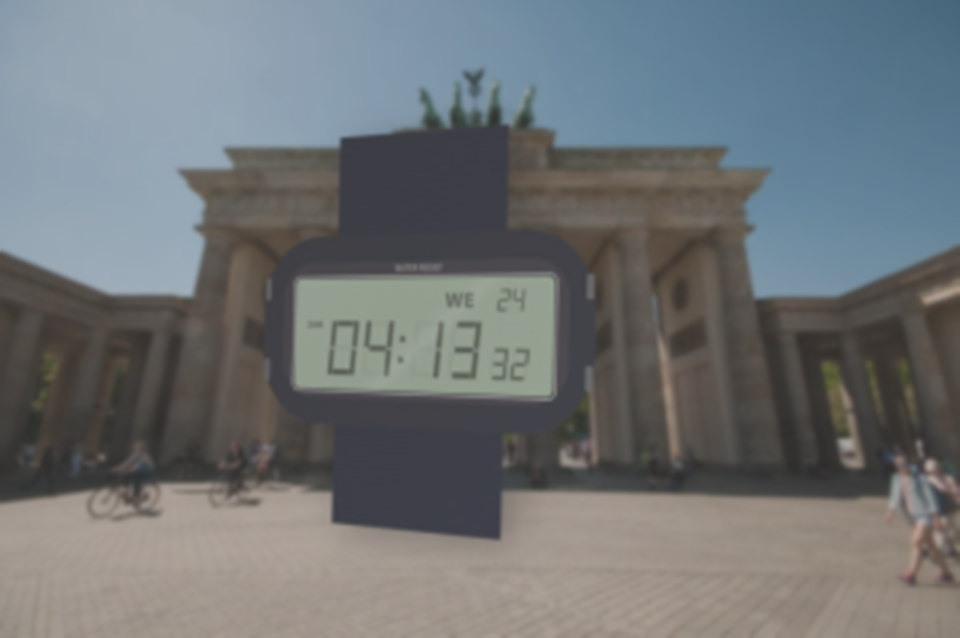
**4:13:32**
